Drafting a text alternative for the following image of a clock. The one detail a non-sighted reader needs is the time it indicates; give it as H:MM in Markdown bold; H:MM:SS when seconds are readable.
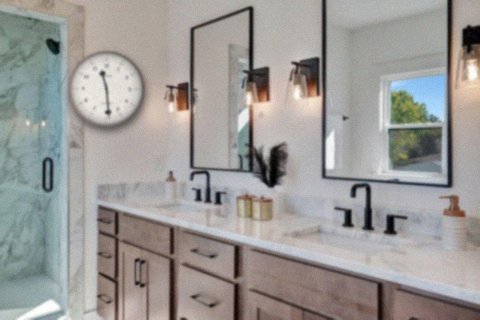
**11:29**
